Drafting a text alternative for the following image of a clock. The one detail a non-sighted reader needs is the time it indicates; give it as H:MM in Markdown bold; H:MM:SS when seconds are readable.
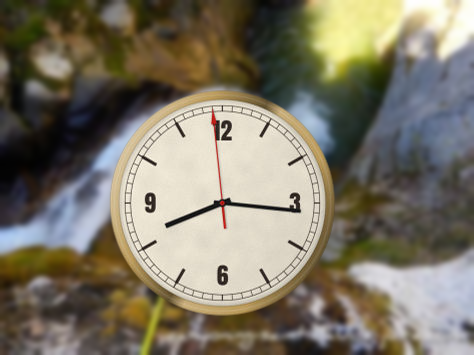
**8:15:59**
